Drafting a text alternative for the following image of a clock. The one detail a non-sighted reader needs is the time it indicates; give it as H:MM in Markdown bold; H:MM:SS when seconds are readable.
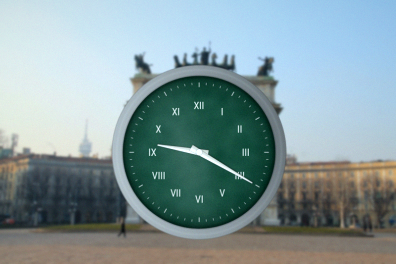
**9:20**
